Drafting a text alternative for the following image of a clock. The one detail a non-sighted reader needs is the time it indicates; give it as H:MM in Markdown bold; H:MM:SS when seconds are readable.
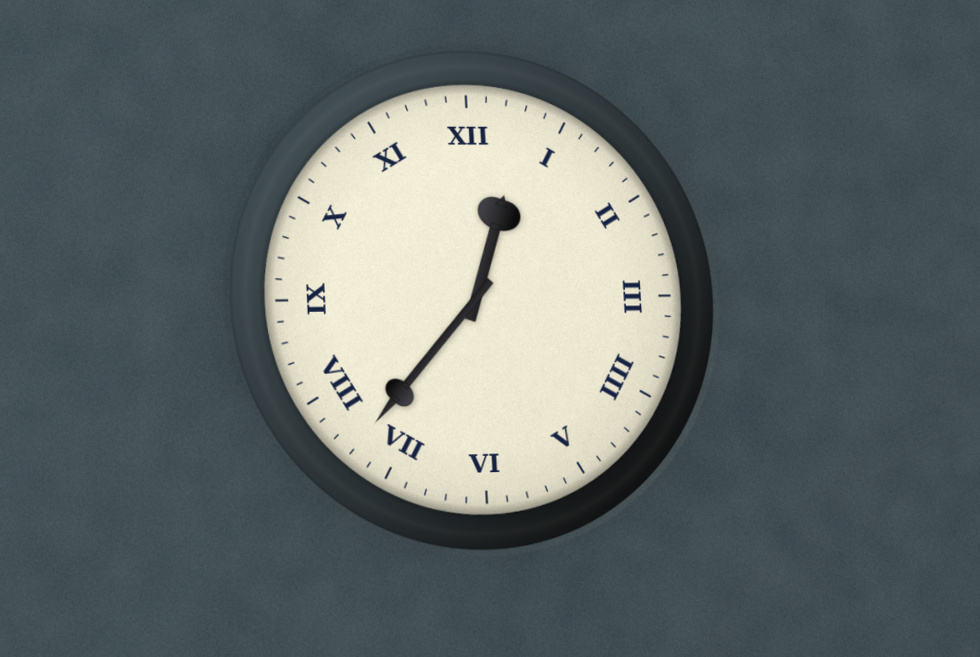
**12:37**
